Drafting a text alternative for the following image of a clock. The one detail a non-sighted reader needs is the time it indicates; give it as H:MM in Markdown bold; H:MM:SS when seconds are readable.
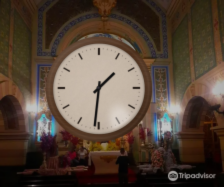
**1:31**
